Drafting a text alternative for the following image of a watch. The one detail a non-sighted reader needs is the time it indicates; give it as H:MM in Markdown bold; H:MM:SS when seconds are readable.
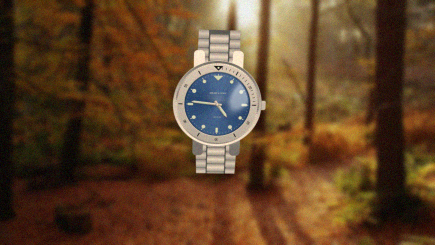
**4:46**
